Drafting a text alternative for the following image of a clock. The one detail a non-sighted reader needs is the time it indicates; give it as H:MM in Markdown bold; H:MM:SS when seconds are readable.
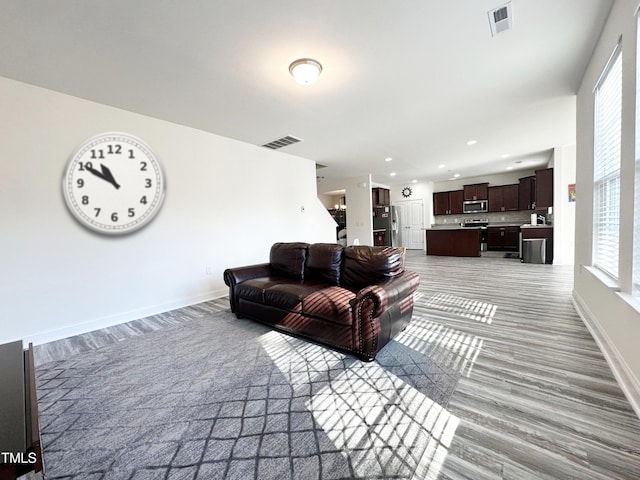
**10:50**
